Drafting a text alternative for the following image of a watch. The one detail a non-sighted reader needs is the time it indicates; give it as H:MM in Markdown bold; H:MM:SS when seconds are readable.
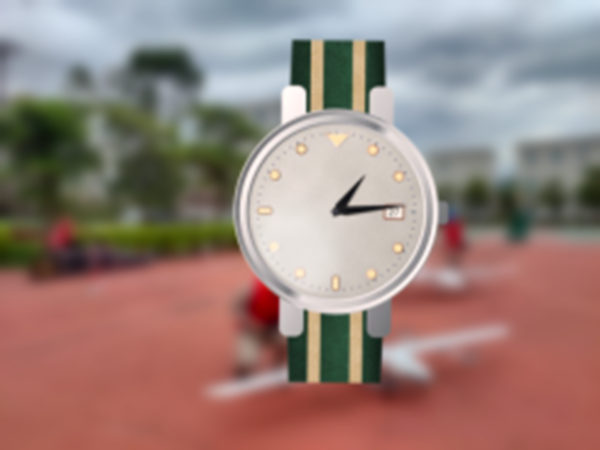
**1:14**
